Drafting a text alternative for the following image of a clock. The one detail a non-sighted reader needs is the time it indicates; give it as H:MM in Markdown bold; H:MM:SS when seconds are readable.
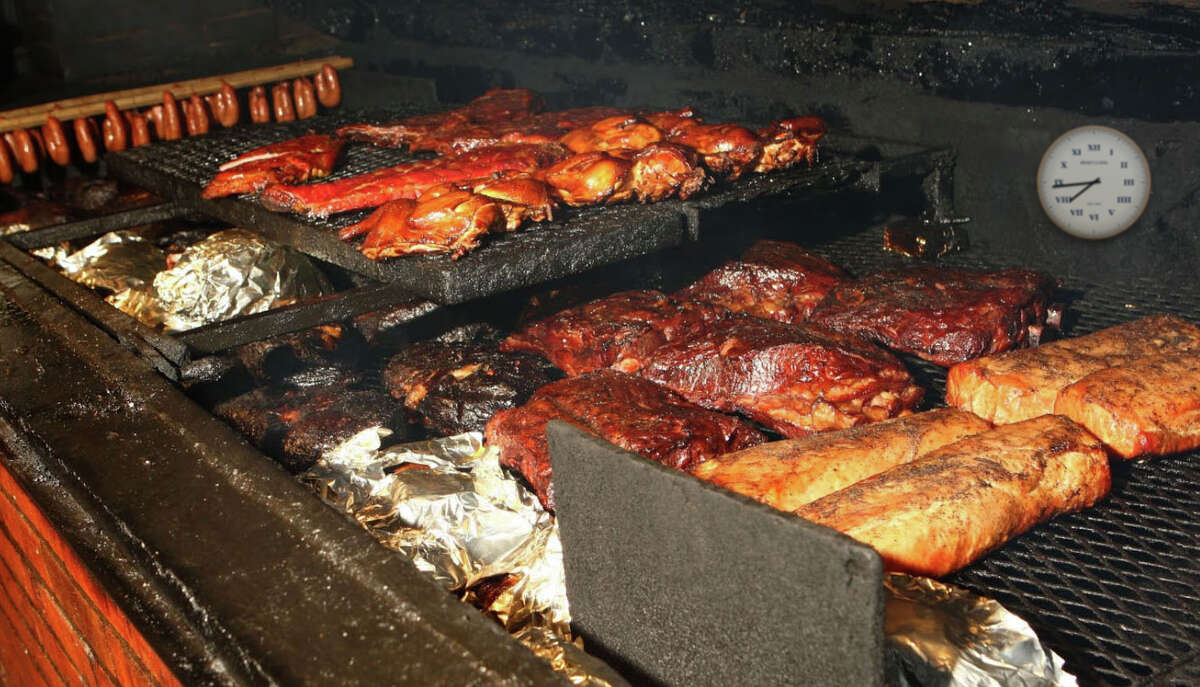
**7:44**
